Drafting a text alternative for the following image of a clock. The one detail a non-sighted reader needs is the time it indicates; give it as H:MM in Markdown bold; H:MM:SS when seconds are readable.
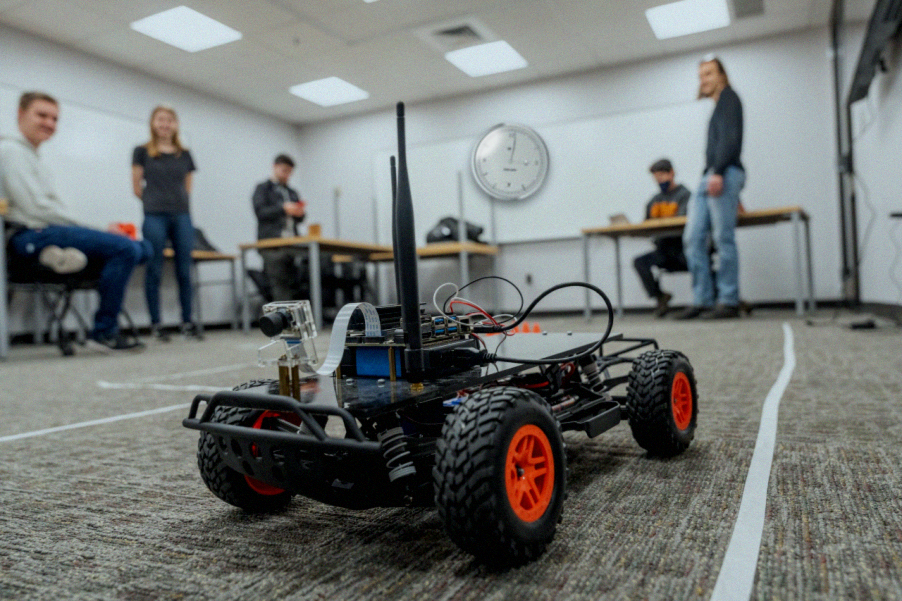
**3:01**
